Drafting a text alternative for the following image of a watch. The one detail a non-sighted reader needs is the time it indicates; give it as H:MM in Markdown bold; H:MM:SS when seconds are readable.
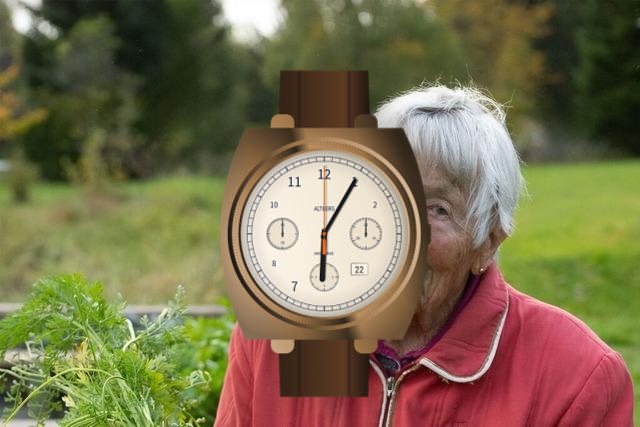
**6:05**
